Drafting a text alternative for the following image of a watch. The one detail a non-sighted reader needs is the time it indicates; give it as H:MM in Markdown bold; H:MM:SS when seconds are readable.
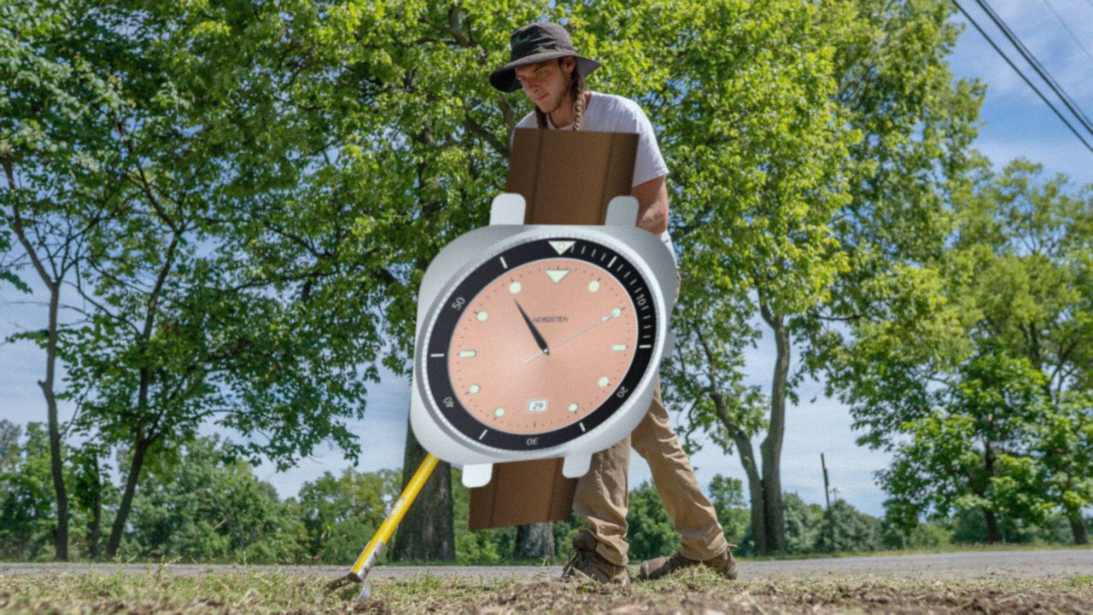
**10:54:10**
